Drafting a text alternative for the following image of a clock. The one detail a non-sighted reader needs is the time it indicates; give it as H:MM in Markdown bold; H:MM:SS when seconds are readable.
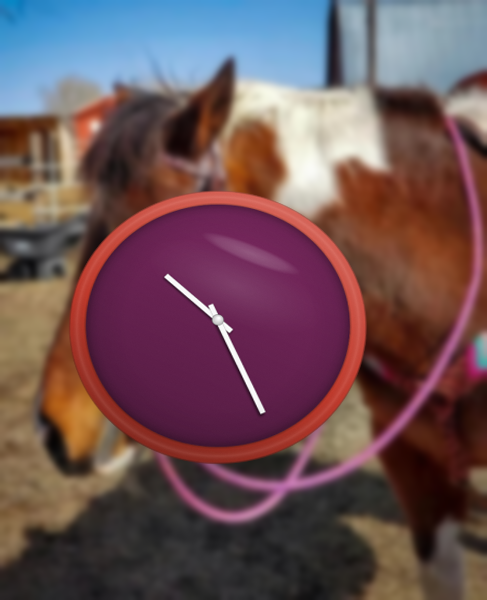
**10:26**
